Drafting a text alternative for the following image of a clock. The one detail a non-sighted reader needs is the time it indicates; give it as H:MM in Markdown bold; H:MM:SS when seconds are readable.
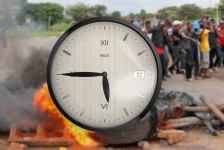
**5:45**
